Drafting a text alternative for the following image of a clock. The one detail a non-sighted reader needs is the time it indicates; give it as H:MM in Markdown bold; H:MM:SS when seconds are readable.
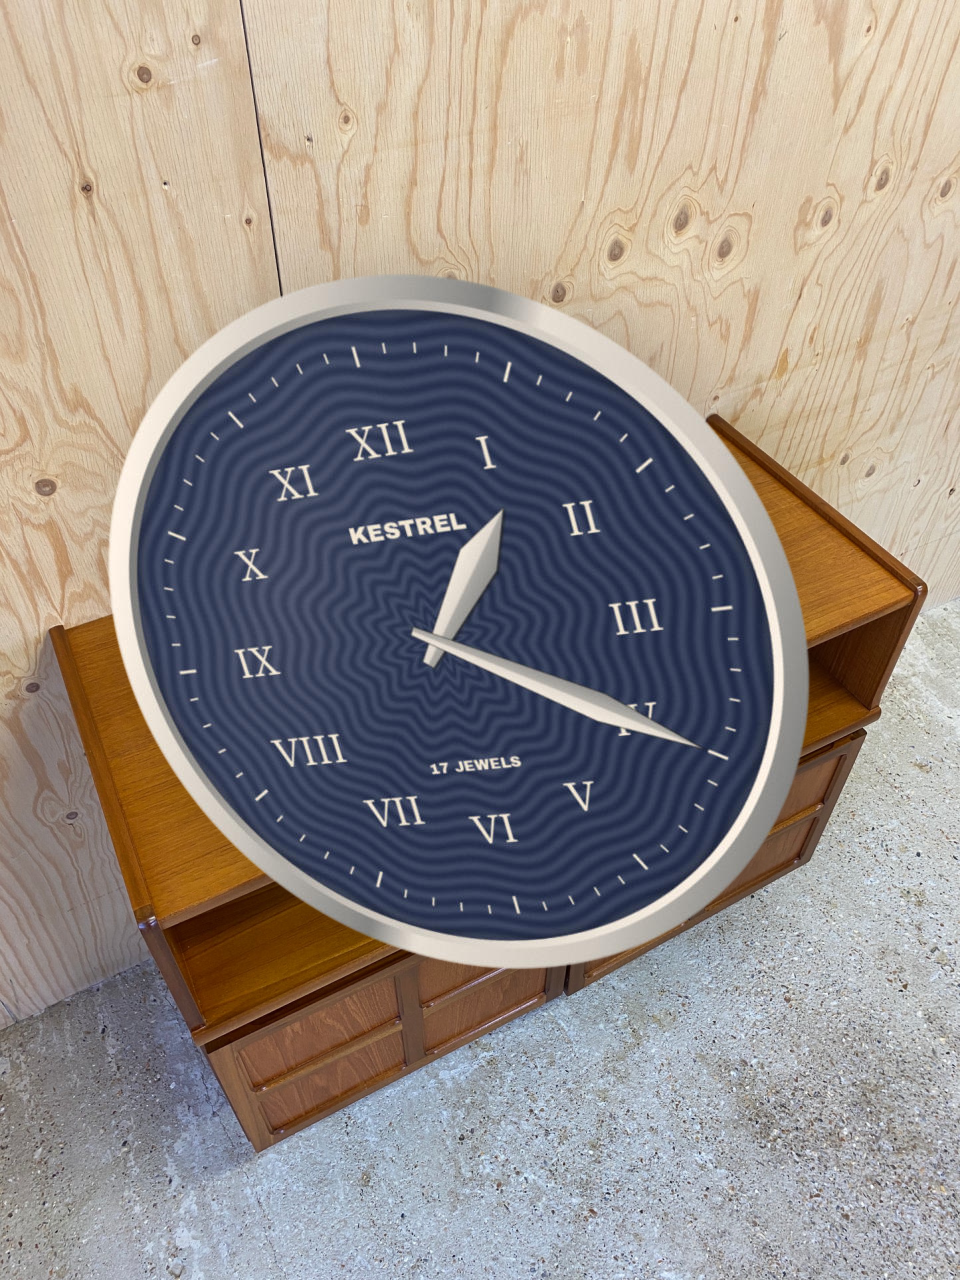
**1:20**
